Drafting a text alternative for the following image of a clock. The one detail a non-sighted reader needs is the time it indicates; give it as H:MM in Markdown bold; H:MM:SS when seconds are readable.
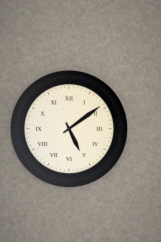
**5:09**
